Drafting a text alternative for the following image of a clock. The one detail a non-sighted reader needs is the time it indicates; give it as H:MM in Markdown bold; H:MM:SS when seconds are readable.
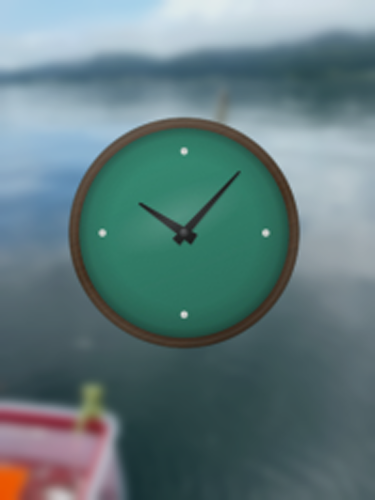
**10:07**
